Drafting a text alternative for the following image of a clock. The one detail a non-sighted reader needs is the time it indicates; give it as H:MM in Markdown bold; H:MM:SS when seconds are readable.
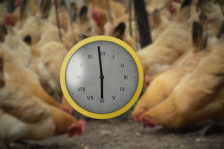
**5:59**
